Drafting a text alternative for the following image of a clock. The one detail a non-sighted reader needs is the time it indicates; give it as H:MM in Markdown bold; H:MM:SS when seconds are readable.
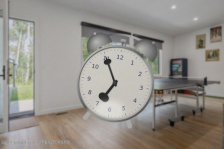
**6:55**
